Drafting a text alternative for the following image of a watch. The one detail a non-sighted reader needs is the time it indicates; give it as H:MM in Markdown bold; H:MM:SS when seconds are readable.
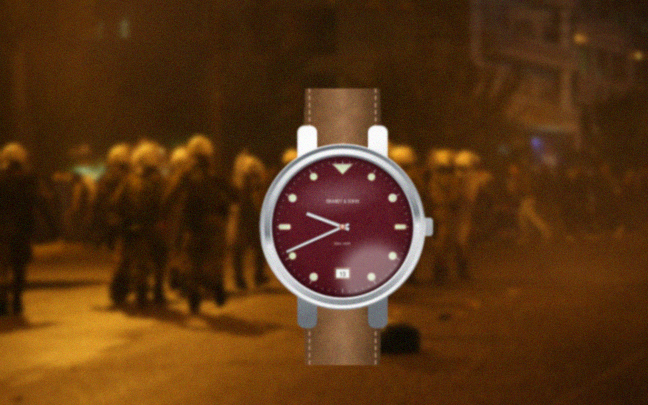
**9:41**
